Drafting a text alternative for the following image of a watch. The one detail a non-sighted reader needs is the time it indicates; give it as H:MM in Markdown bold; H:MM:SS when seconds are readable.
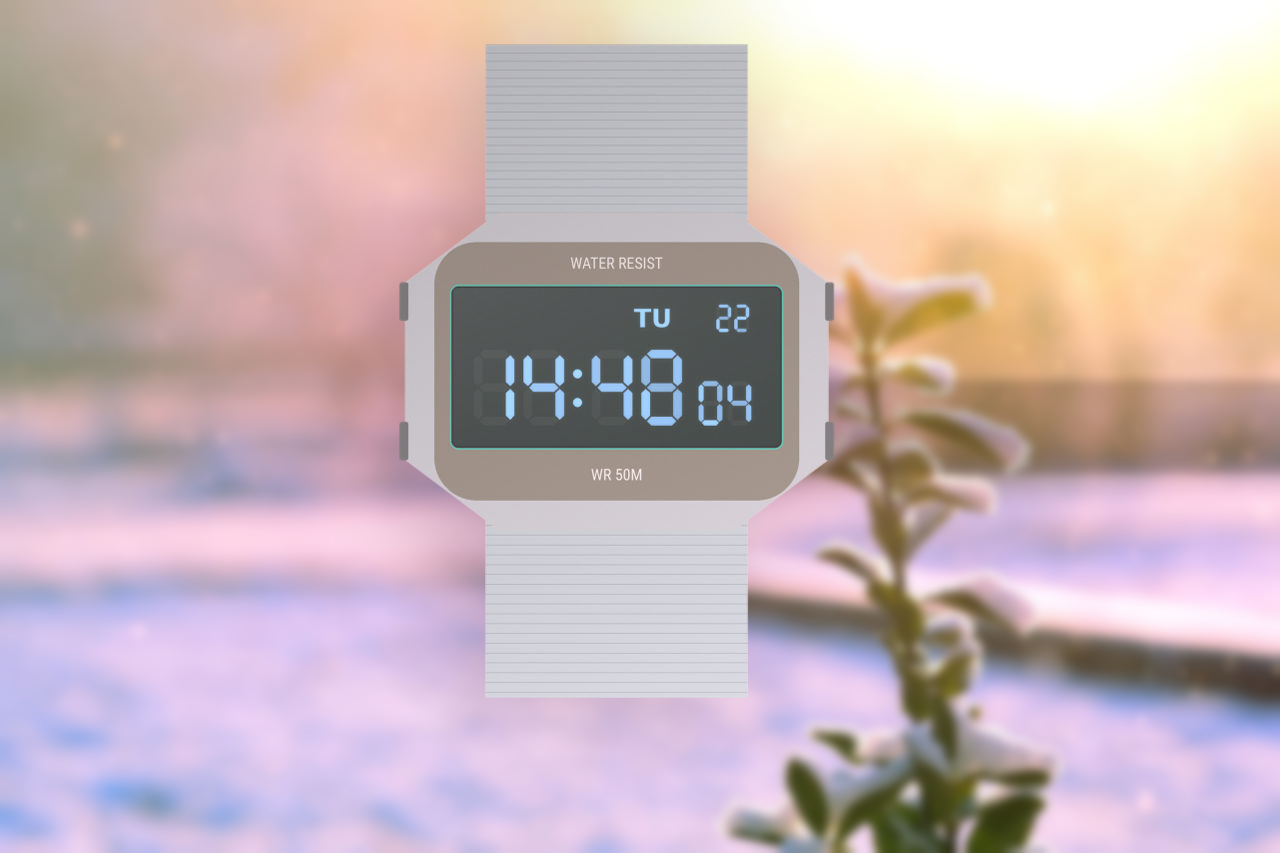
**14:48:04**
